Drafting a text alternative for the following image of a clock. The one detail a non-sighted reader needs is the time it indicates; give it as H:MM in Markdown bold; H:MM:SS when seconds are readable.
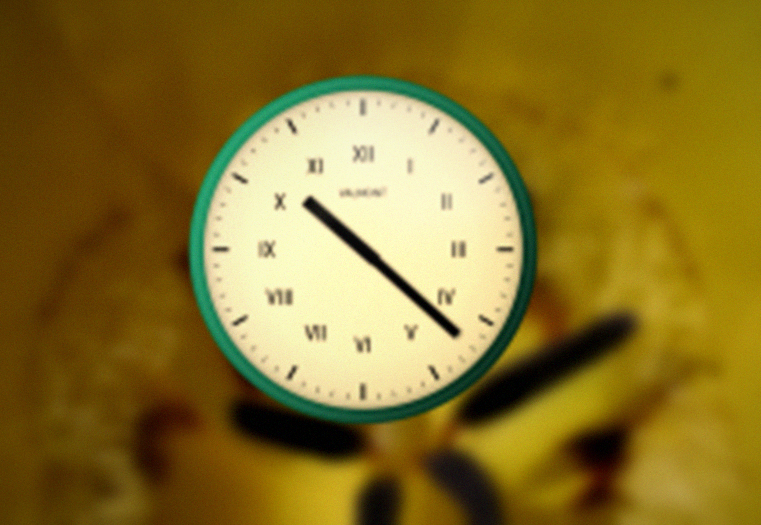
**10:22**
